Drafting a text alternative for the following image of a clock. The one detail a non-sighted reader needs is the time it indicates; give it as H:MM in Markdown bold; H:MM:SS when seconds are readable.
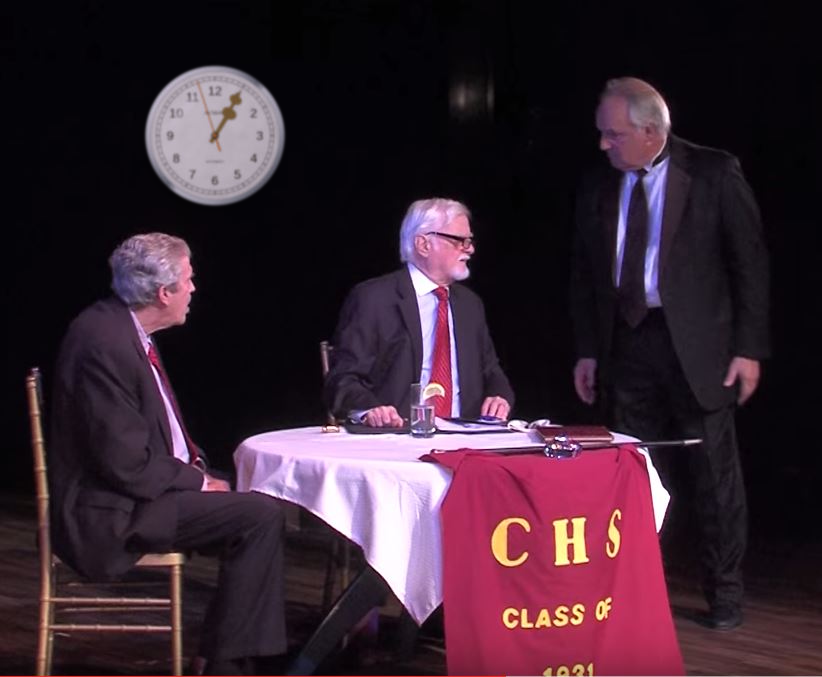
**1:04:57**
